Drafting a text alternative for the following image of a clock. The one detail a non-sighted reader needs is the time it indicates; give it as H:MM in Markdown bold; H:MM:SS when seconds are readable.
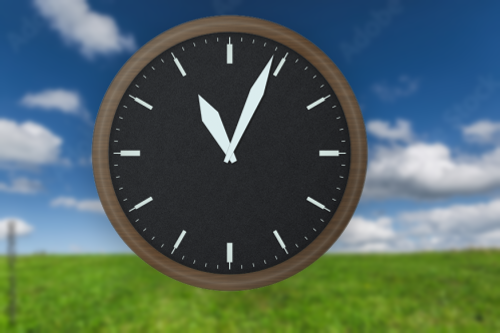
**11:04**
